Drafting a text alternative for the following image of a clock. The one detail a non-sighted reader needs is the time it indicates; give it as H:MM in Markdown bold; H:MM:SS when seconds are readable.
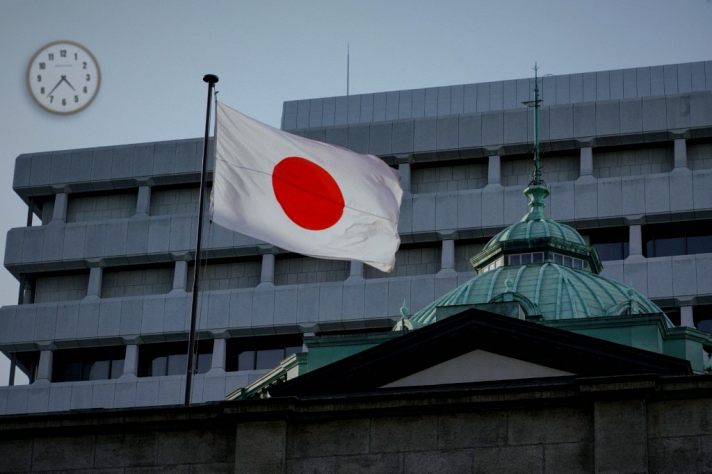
**4:37**
